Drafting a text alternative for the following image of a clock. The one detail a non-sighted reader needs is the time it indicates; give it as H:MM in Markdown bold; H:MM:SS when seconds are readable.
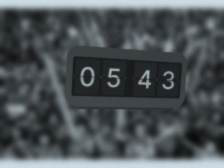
**5:43**
